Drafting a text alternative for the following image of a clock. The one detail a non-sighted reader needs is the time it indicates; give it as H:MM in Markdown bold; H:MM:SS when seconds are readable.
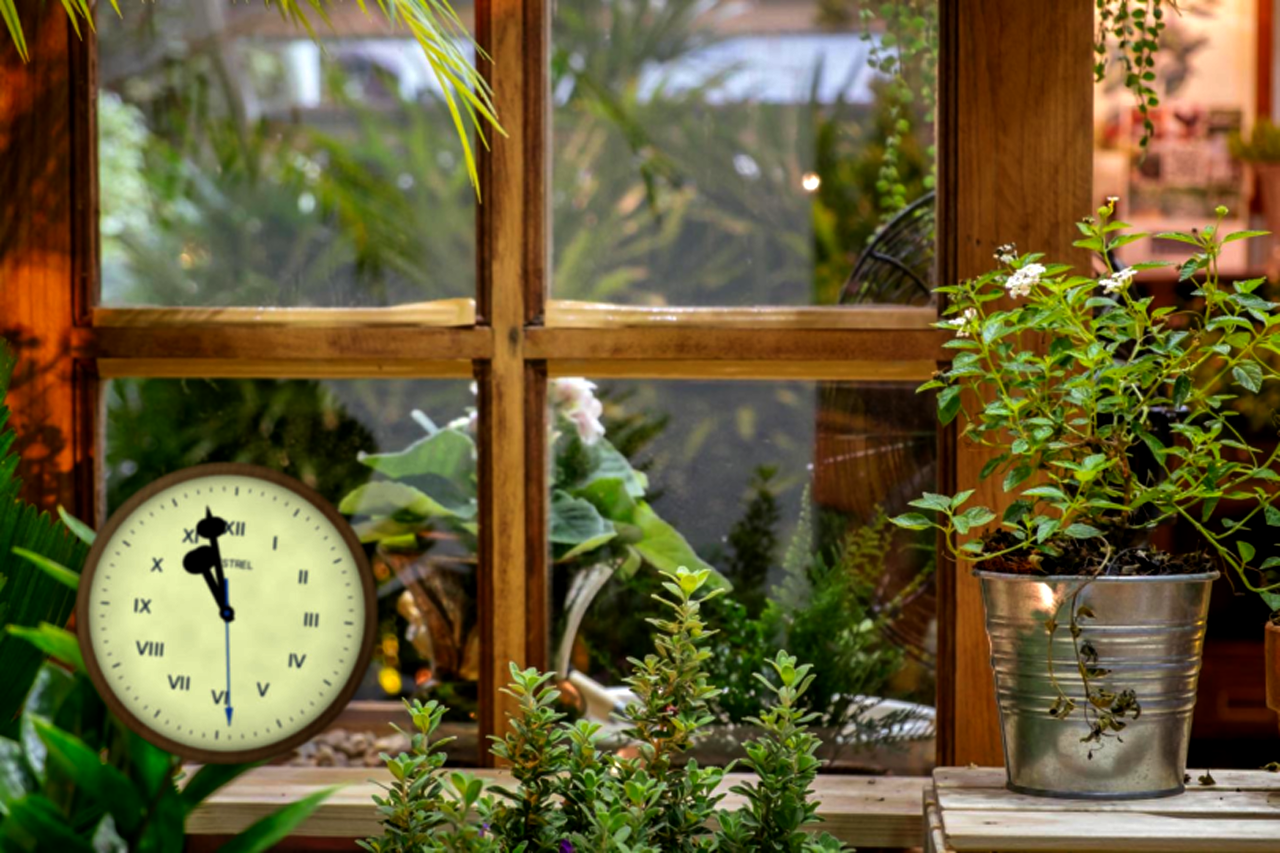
**10:57:29**
